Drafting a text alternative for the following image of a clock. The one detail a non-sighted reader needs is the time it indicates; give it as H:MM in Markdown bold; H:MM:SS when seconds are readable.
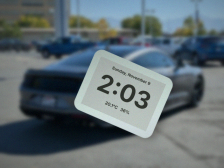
**2:03**
